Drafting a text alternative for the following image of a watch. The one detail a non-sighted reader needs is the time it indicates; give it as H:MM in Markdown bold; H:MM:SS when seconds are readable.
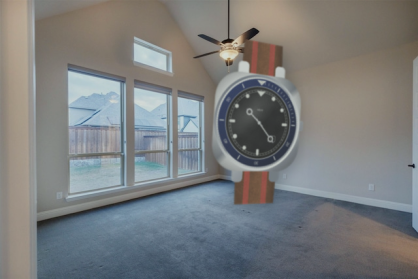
**10:23**
